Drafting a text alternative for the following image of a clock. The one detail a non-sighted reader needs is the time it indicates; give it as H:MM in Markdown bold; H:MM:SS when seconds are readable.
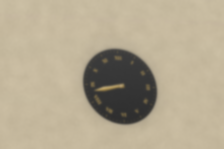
**8:43**
